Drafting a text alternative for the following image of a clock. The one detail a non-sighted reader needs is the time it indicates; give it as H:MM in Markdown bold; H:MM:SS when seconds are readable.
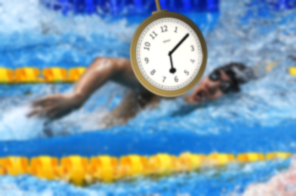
**6:10**
